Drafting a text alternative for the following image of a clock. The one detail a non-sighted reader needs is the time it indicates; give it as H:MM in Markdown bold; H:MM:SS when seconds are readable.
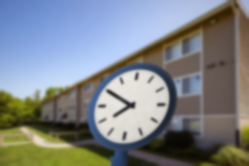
**7:50**
